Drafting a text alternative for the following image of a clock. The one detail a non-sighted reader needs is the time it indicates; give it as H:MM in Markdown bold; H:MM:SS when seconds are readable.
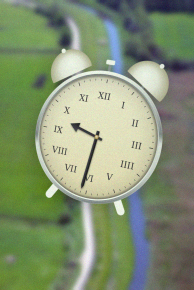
**9:31**
